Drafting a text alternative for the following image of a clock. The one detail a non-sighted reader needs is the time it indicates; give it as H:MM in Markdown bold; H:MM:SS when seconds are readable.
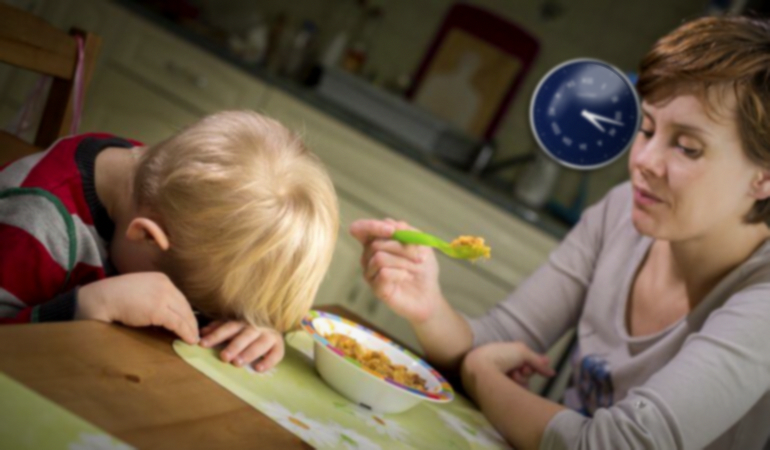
**4:17**
